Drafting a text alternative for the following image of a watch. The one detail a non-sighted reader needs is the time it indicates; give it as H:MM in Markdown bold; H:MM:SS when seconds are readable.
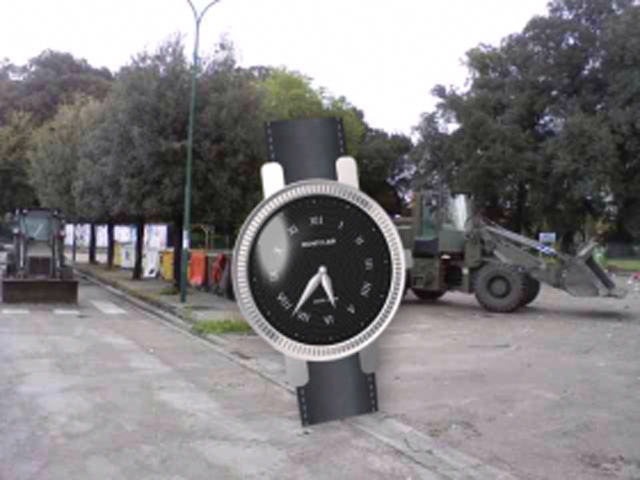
**5:37**
